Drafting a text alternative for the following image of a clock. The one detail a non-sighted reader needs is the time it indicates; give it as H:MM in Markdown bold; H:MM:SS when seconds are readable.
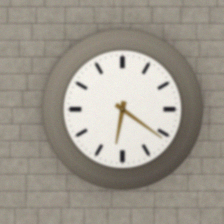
**6:21**
